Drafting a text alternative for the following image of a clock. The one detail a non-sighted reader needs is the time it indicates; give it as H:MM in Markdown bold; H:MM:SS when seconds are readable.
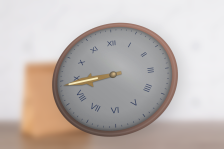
**8:44**
